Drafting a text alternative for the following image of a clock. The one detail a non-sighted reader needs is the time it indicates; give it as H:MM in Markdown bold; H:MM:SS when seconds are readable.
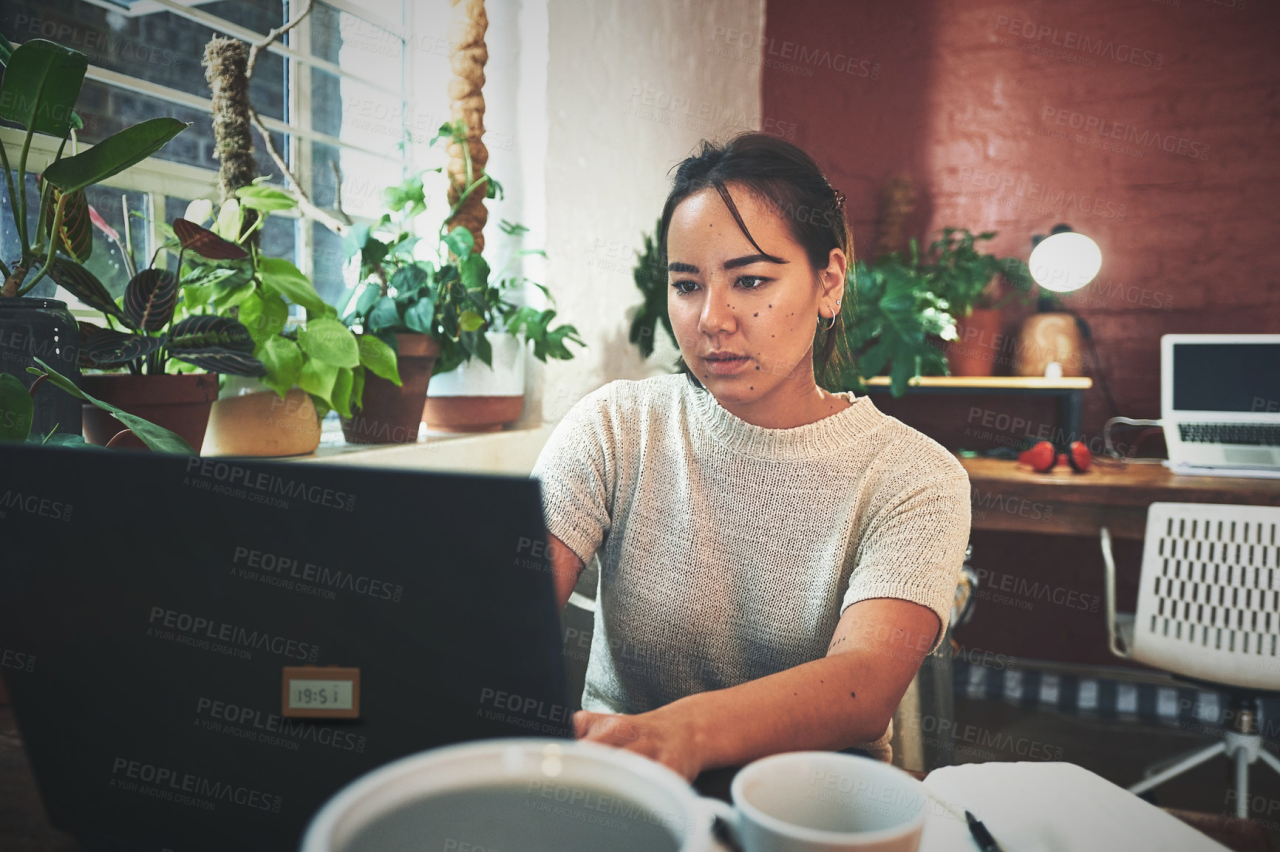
**19:51**
